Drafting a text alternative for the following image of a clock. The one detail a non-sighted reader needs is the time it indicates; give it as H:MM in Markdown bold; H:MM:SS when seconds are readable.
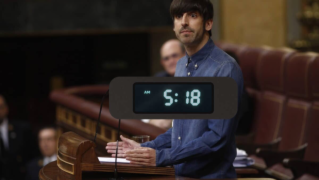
**5:18**
